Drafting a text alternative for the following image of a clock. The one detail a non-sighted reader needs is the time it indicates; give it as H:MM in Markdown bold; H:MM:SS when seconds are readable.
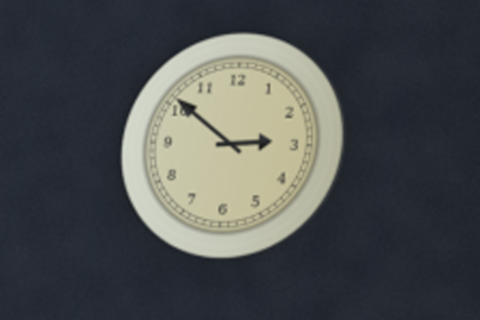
**2:51**
